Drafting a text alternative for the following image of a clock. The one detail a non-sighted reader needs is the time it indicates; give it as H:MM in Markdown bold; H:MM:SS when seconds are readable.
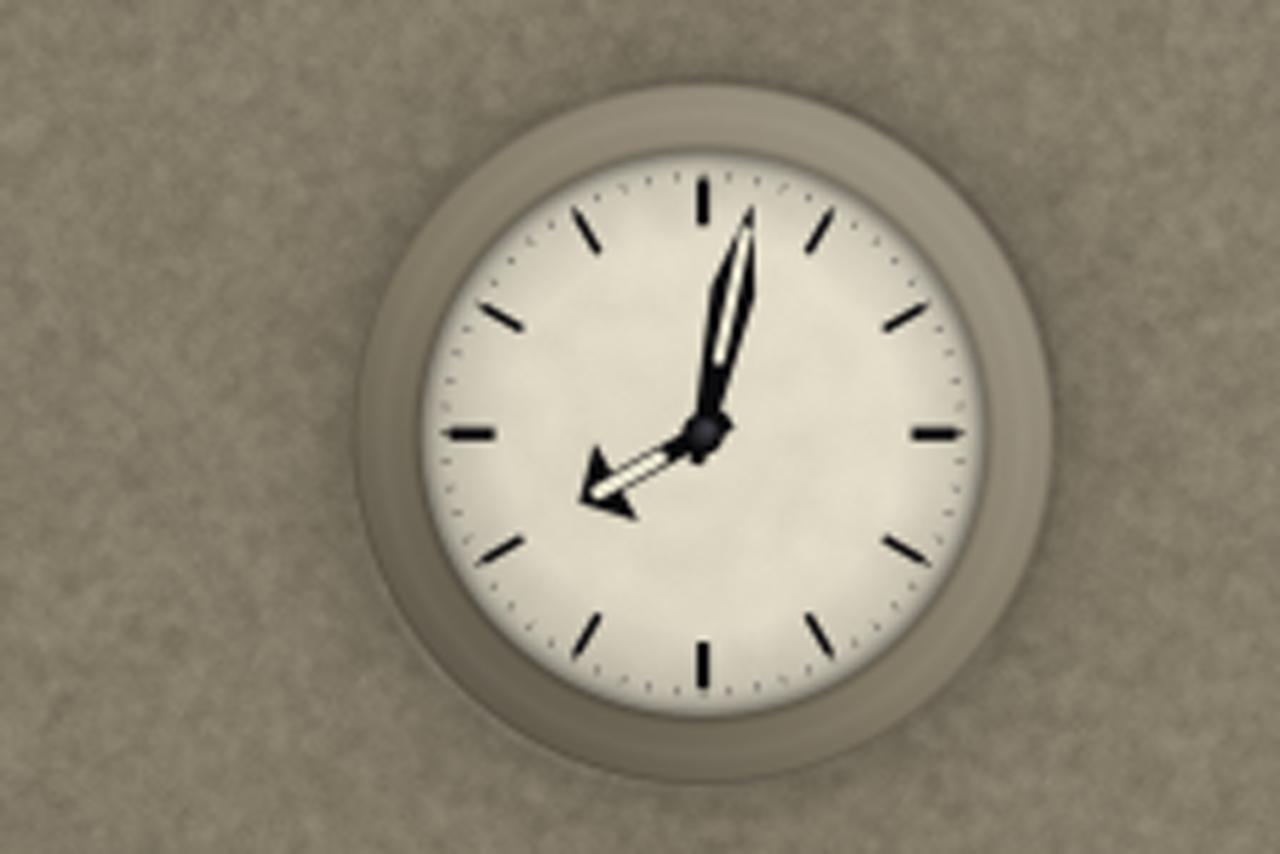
**8:02**
